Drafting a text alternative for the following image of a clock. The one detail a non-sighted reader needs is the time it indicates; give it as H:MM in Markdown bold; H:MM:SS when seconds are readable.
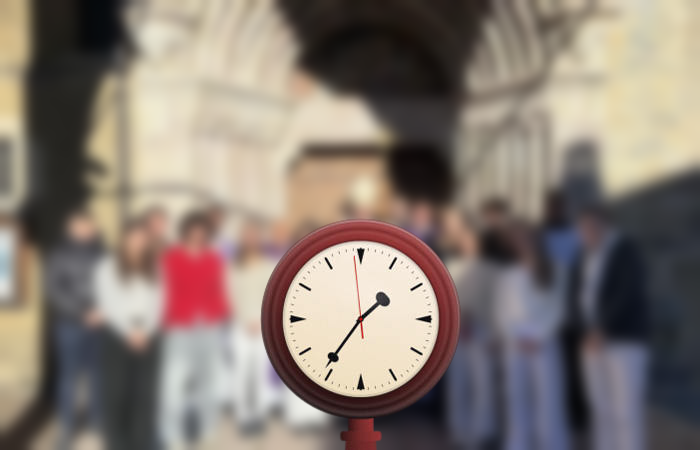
**1:35:59**
